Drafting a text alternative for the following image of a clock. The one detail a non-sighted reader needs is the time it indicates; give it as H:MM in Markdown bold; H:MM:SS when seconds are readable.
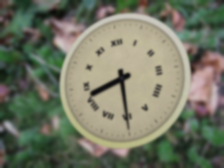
**8:30**
